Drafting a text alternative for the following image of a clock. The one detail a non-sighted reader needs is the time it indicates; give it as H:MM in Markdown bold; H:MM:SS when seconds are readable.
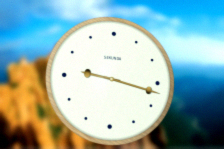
**9:17**
